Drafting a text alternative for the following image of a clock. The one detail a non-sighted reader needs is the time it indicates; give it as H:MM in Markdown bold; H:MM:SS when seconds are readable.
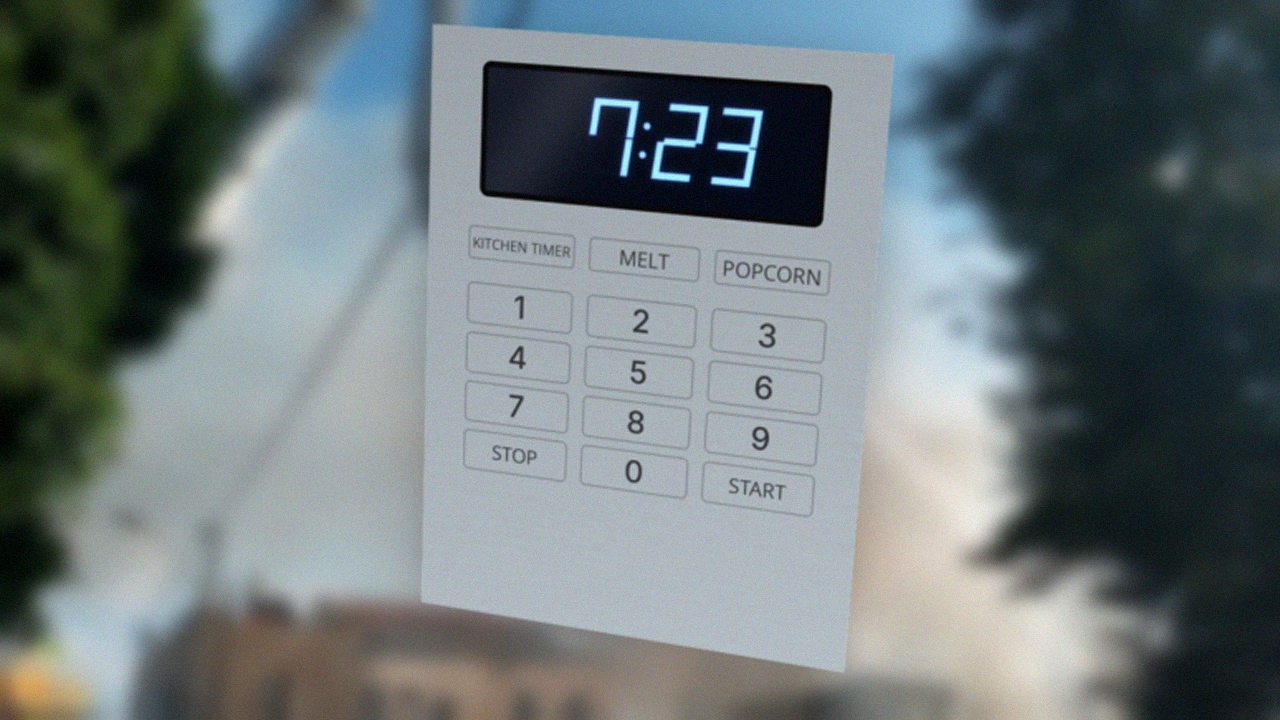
**7:23**
